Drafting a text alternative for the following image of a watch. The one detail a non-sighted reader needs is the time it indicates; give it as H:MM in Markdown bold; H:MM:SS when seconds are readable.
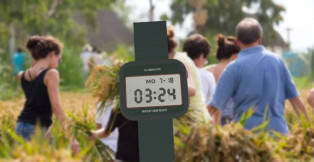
**3:24**
